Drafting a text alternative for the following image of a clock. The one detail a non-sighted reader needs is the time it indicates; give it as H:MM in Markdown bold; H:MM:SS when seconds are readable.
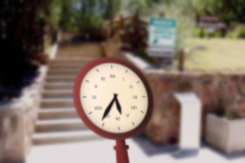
**5:36**
